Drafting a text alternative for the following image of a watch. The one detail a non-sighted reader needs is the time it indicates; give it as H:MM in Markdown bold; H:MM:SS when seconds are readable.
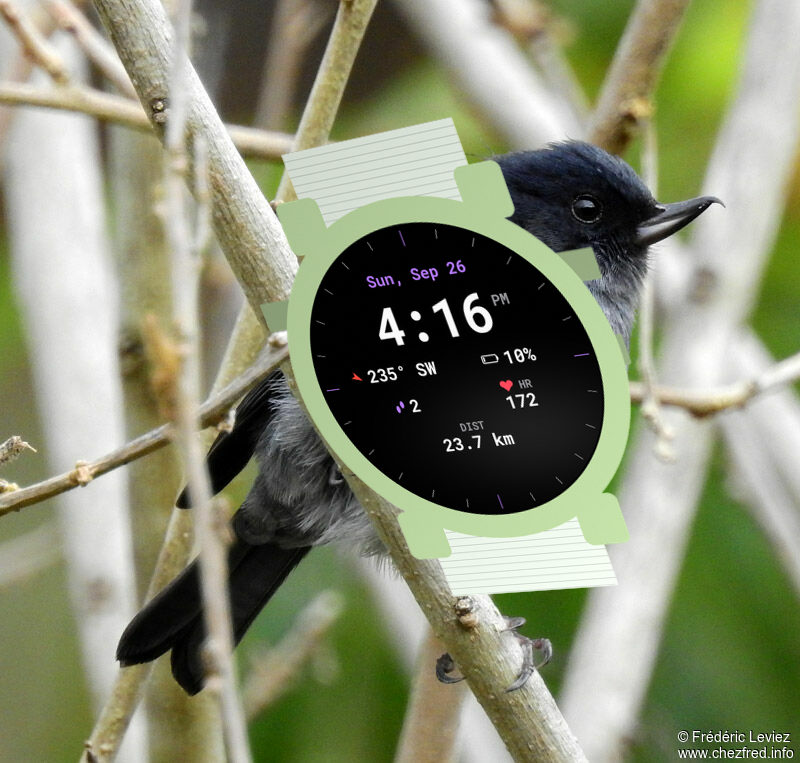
**4:16**
